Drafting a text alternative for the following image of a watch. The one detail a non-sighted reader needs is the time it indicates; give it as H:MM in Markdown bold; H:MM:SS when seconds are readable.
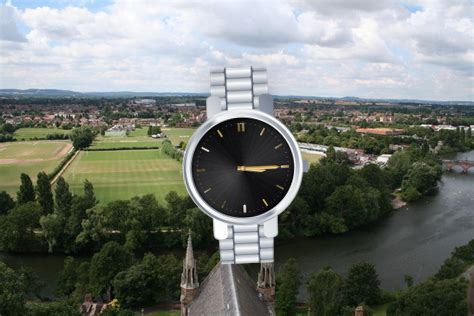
**3:15**
